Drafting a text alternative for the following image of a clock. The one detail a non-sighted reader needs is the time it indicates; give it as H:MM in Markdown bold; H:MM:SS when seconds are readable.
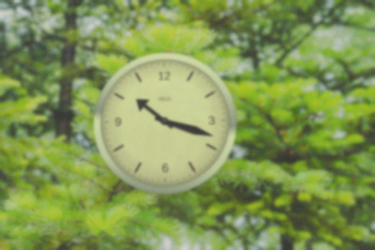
**10:18**
